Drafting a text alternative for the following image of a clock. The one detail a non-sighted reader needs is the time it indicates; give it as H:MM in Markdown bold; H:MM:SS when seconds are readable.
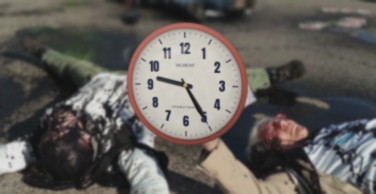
**9:25**
